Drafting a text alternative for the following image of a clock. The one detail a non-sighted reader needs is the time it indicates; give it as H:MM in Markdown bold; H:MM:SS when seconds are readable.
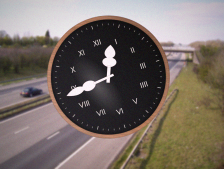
**12:44**
